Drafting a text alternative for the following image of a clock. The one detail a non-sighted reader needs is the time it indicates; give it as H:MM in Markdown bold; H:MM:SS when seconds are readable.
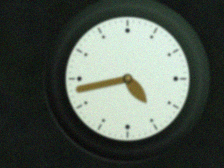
**4:43**
